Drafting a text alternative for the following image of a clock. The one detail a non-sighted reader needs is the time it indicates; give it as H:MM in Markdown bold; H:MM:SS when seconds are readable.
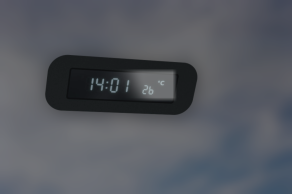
**14:01**
